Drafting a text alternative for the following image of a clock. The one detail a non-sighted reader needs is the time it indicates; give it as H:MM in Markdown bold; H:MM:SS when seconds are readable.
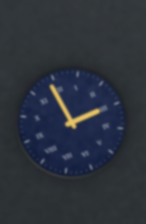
**2:59**
